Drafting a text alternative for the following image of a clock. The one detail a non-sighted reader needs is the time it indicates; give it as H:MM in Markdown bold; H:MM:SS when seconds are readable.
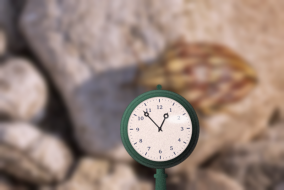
**12:53**
